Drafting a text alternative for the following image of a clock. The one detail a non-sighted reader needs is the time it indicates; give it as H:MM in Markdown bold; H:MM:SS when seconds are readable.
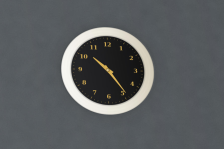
**10:24**
